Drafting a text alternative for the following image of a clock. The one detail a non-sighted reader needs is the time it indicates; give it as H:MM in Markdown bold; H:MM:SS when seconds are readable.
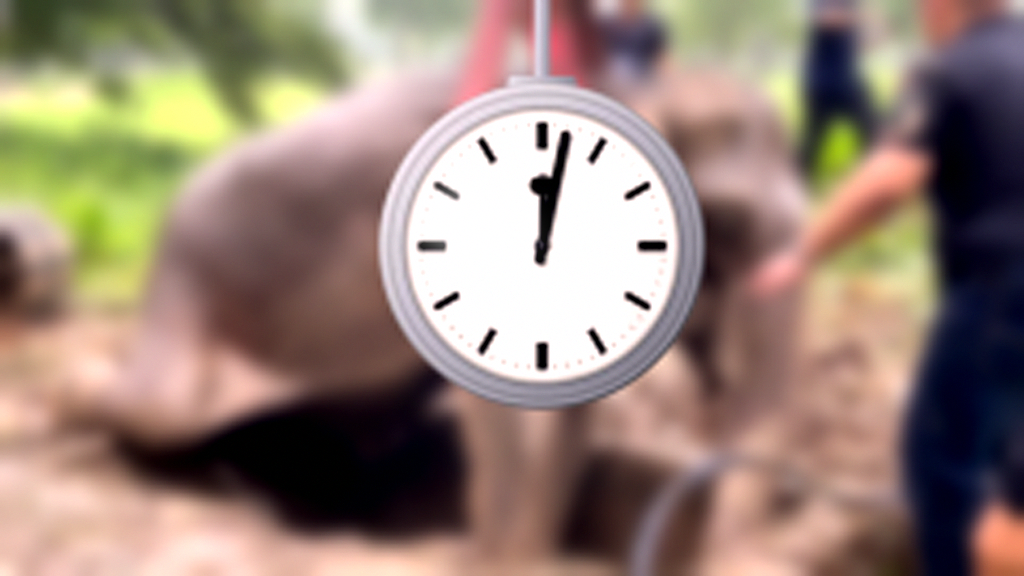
**12:02**
